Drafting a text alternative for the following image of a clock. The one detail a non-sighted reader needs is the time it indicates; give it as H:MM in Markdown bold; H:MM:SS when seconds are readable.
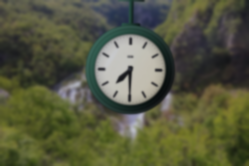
**7:30**
